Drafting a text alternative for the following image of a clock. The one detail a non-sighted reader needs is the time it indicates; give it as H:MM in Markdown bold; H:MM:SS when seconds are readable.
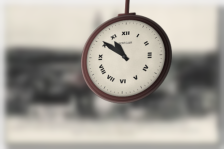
**10:51**
